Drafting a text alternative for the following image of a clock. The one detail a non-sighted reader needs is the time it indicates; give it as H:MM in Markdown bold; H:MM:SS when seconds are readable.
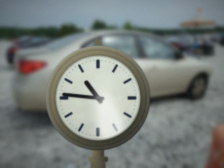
**10:46**
